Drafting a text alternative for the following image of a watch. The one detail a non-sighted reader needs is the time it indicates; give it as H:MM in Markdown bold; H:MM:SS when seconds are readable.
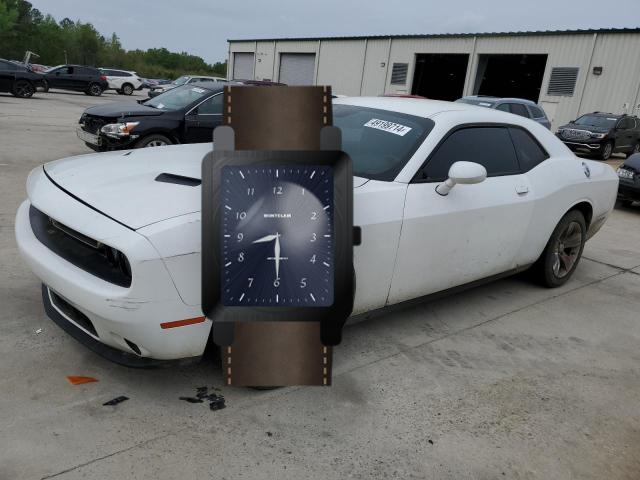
**8:30**
